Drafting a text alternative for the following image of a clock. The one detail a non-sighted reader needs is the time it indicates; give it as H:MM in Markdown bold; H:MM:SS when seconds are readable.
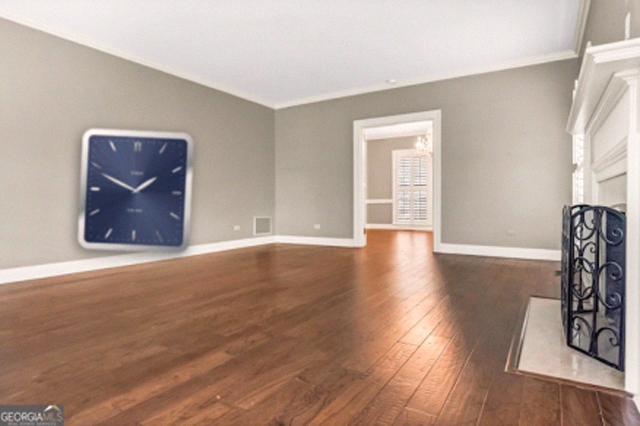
**1:49**
